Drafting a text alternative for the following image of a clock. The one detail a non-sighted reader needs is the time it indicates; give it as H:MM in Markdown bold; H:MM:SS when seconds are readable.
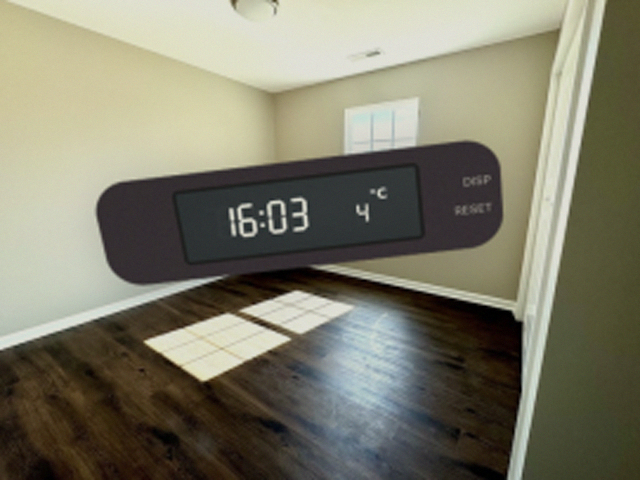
**16:03**
